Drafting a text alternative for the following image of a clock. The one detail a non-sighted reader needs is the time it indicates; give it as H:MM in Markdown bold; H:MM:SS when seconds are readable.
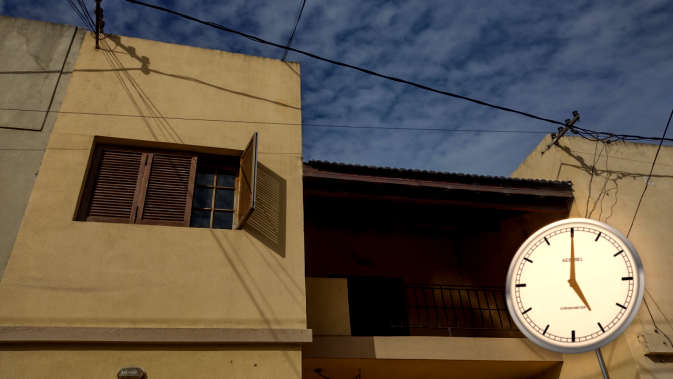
**5:00**
